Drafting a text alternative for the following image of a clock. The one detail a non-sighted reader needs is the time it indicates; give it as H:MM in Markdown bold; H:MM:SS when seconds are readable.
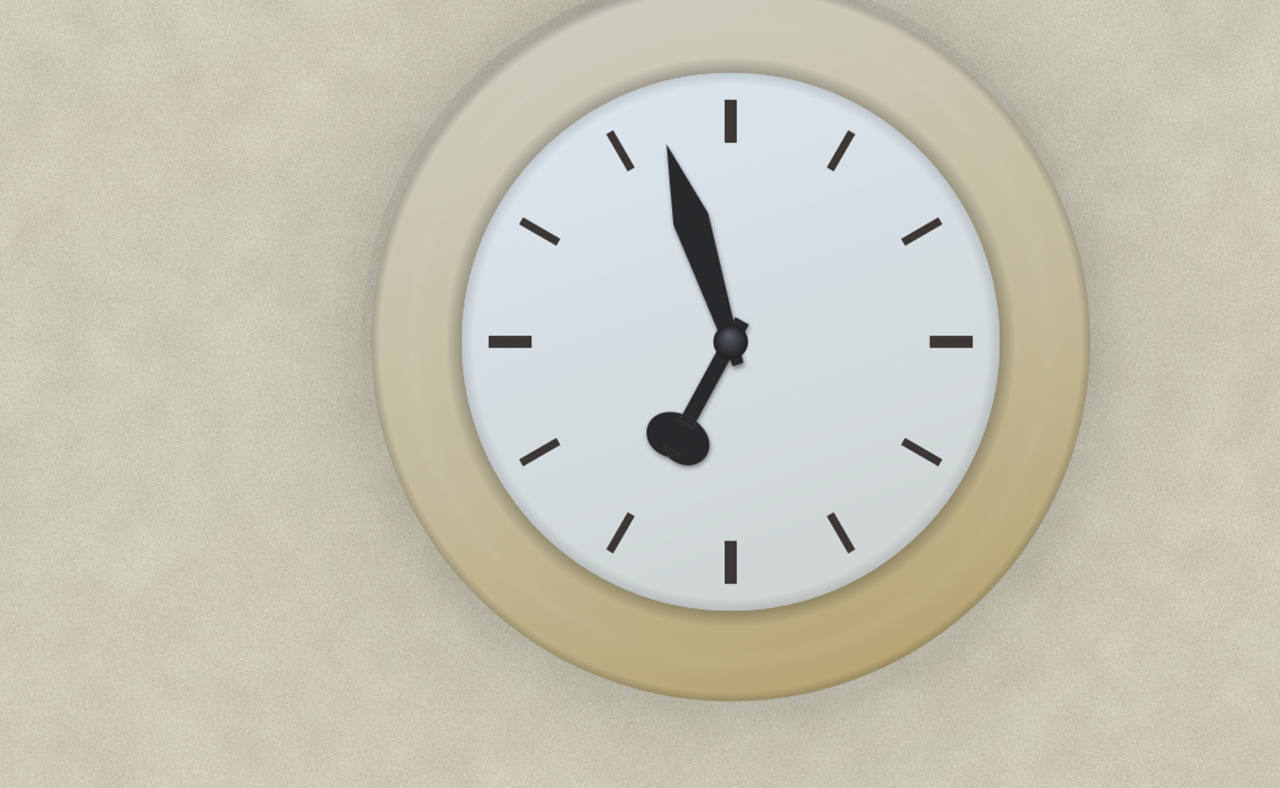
**6:57**
